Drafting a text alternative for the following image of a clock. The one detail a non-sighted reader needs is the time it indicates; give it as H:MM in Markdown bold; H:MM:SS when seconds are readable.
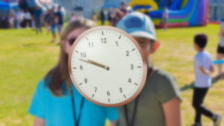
**9:48**
